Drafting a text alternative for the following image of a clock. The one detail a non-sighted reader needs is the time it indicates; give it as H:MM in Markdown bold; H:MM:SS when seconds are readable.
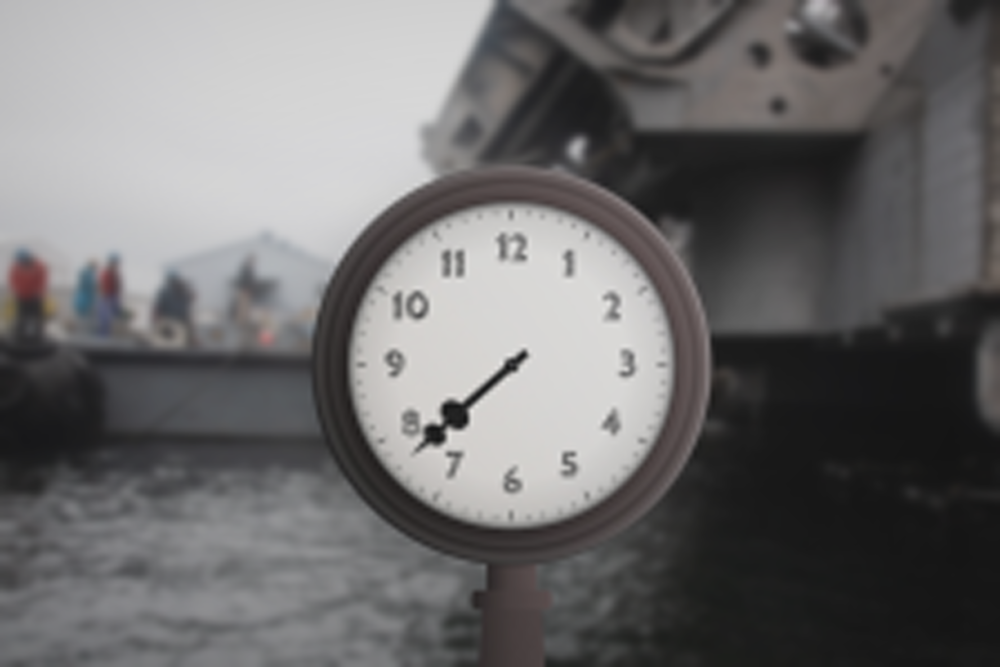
**7:38**
